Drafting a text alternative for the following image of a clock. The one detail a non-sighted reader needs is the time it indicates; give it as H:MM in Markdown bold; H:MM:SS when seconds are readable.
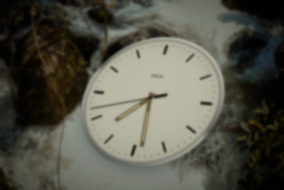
**7:28:42**
